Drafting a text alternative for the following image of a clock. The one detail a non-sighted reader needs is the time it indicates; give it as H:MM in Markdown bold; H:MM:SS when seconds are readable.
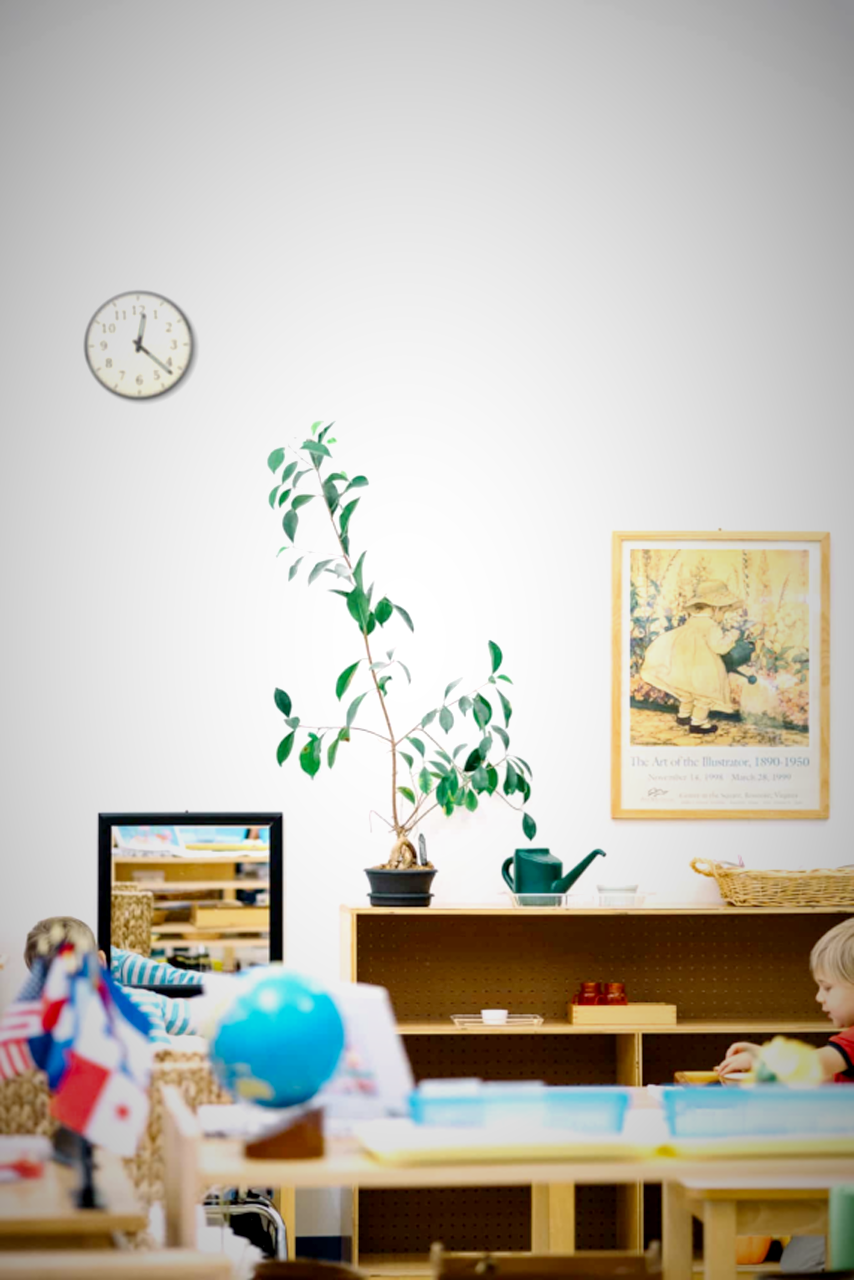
**12:22**
